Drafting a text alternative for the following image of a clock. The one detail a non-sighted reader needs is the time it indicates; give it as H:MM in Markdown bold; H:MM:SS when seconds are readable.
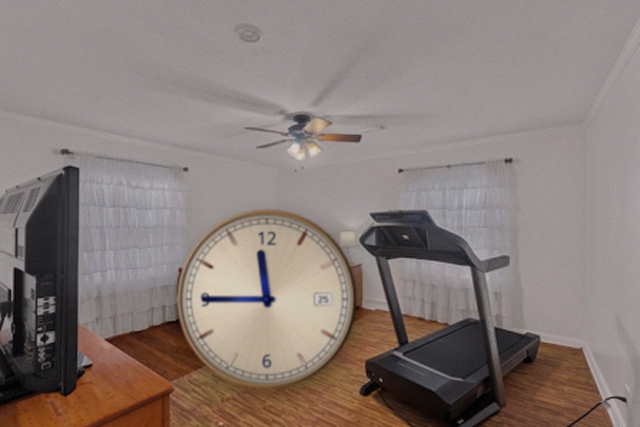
**11:45**
